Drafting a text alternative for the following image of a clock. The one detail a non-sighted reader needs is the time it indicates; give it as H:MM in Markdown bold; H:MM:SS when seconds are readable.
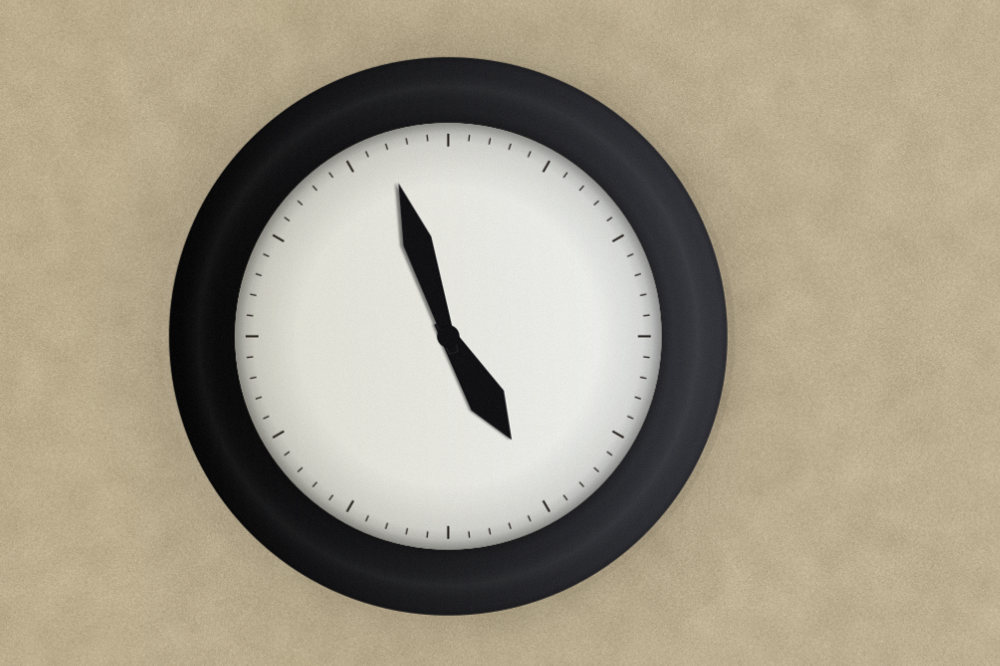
**4:57**
